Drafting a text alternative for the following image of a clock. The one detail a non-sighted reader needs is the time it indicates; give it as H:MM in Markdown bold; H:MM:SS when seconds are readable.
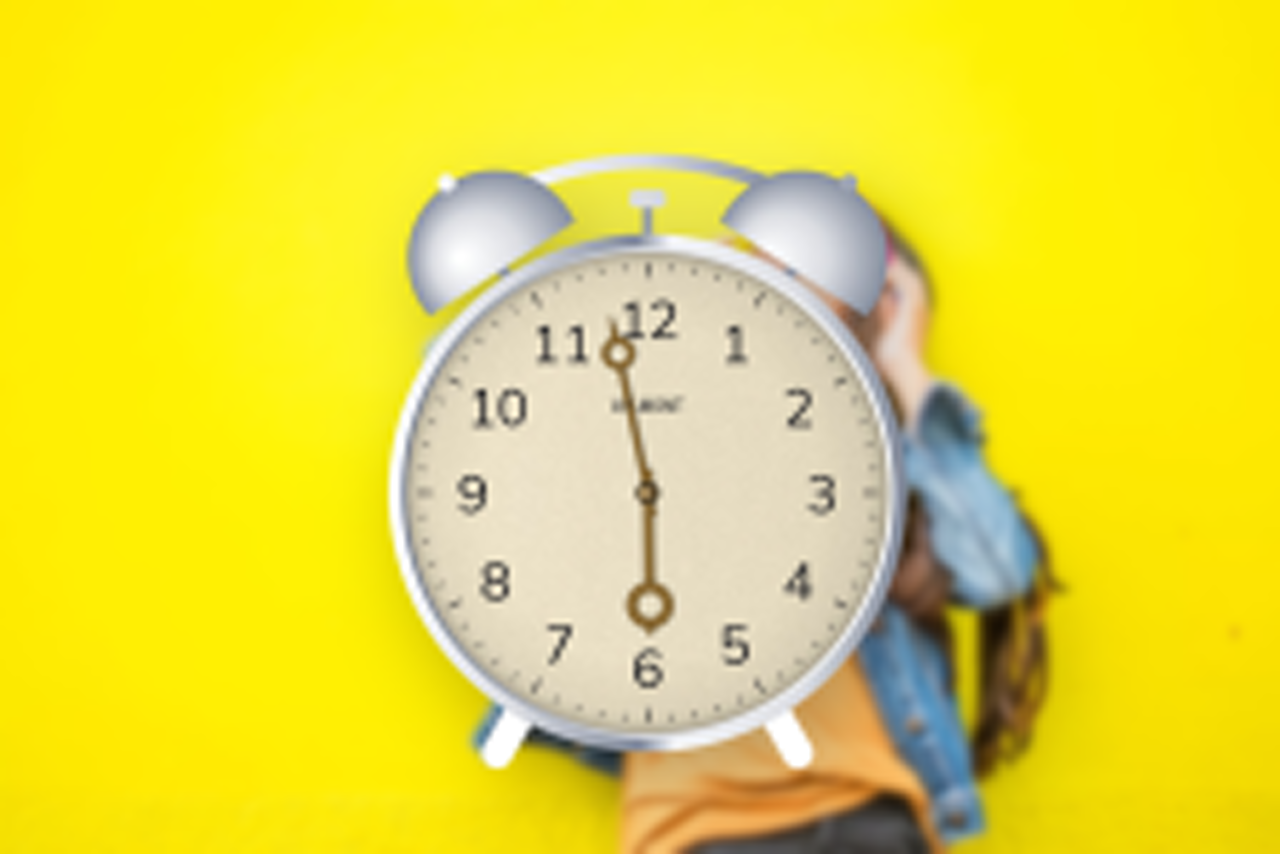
**5:58**
